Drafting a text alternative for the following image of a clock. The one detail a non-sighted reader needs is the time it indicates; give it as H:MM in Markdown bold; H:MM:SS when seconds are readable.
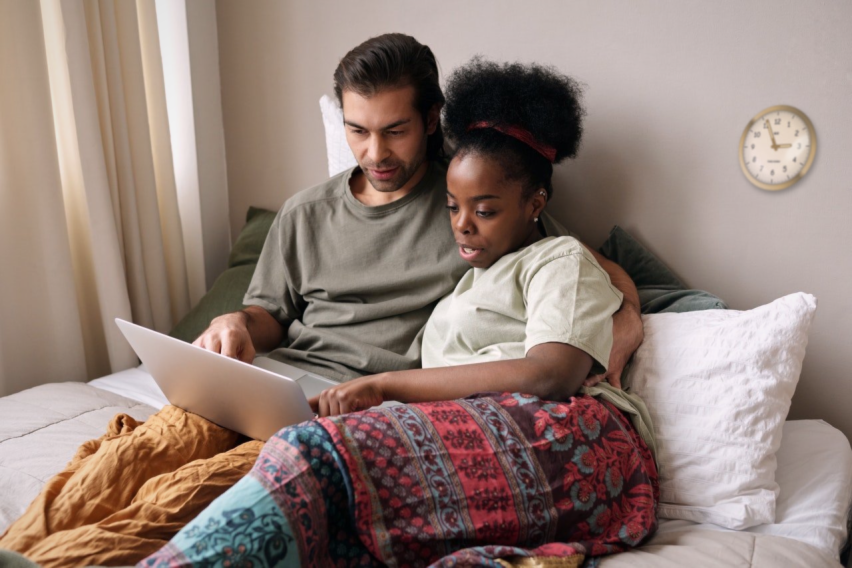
**2:56**
